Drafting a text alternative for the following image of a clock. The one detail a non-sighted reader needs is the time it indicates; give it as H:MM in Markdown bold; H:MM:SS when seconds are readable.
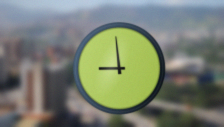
**8:59**
